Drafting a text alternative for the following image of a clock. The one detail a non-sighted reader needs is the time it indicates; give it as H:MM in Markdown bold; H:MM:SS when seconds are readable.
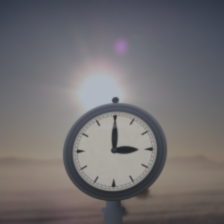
**3:00**
